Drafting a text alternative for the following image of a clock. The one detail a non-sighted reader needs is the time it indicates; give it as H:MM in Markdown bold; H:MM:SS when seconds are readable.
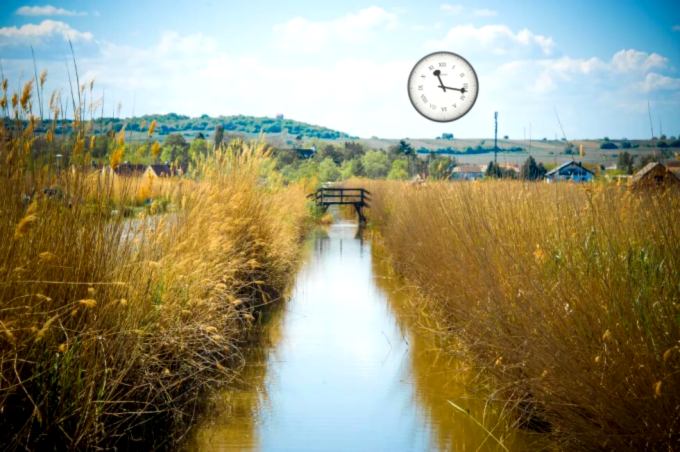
**11:17**
